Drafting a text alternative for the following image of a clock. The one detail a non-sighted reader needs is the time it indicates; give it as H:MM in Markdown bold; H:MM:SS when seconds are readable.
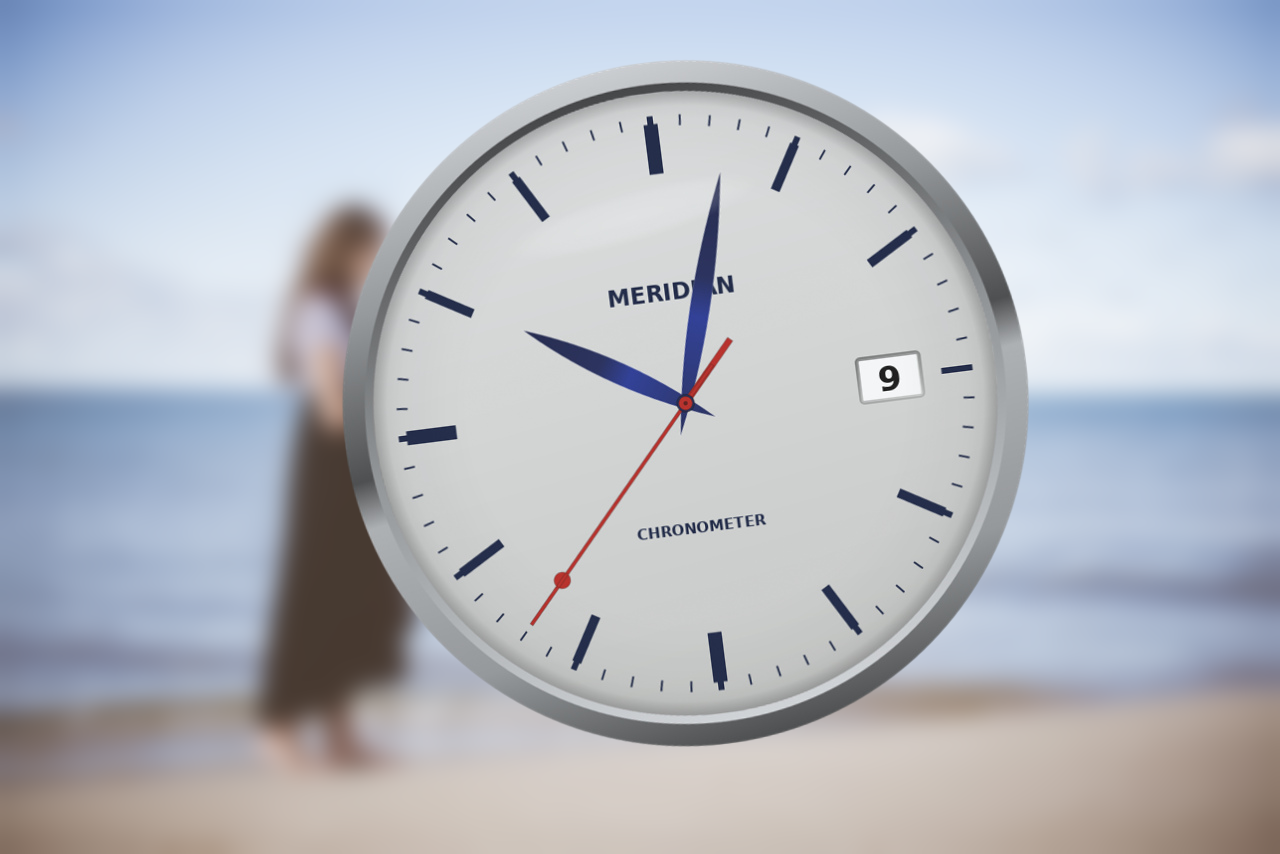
**10:02:37**
